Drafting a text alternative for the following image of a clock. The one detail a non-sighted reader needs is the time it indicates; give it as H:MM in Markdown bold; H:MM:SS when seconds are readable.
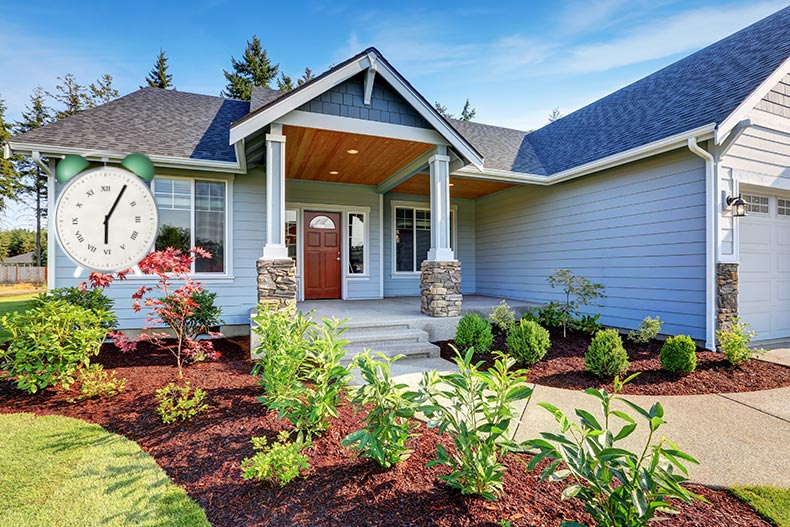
**6:05**
